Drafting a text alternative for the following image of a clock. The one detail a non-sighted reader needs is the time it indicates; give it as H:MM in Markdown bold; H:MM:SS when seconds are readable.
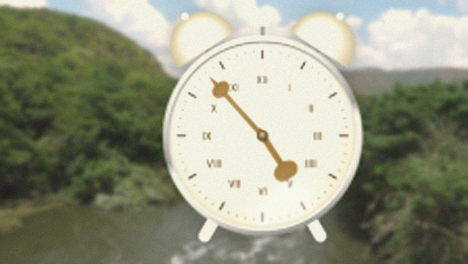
**4:53**
